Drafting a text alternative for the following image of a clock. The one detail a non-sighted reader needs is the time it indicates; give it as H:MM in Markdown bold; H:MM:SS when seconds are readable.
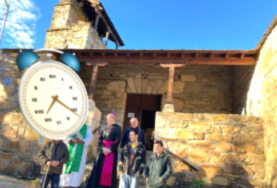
**7:21**
